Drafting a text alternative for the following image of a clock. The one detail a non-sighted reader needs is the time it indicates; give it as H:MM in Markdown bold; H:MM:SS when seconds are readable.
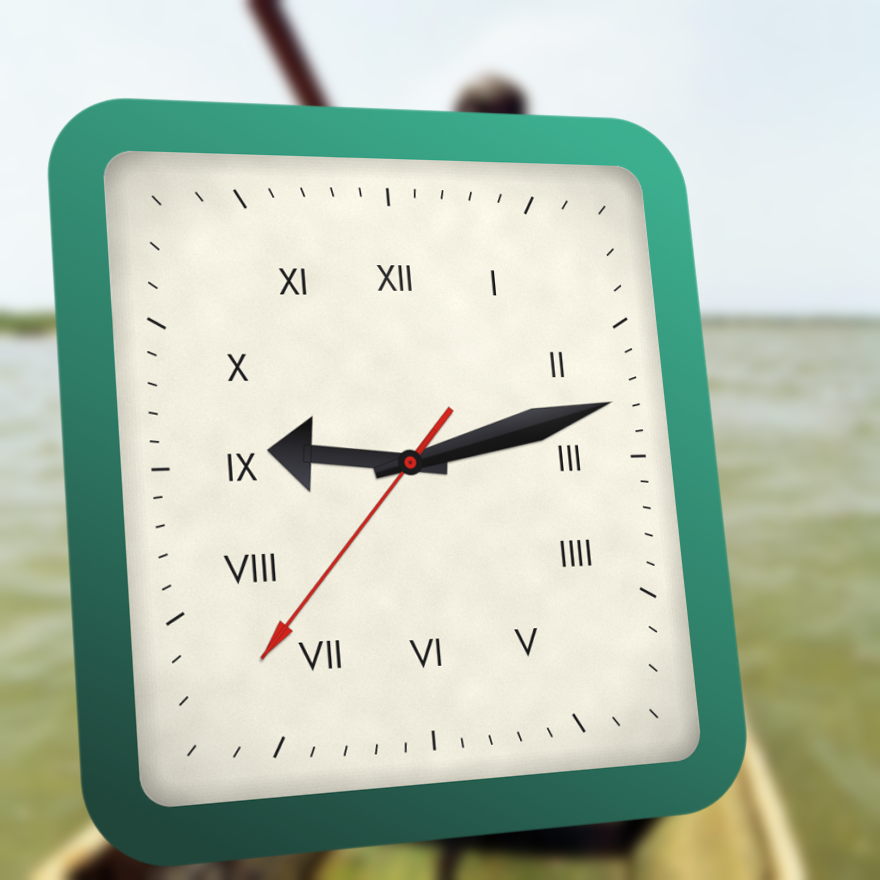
**9:12:37**
